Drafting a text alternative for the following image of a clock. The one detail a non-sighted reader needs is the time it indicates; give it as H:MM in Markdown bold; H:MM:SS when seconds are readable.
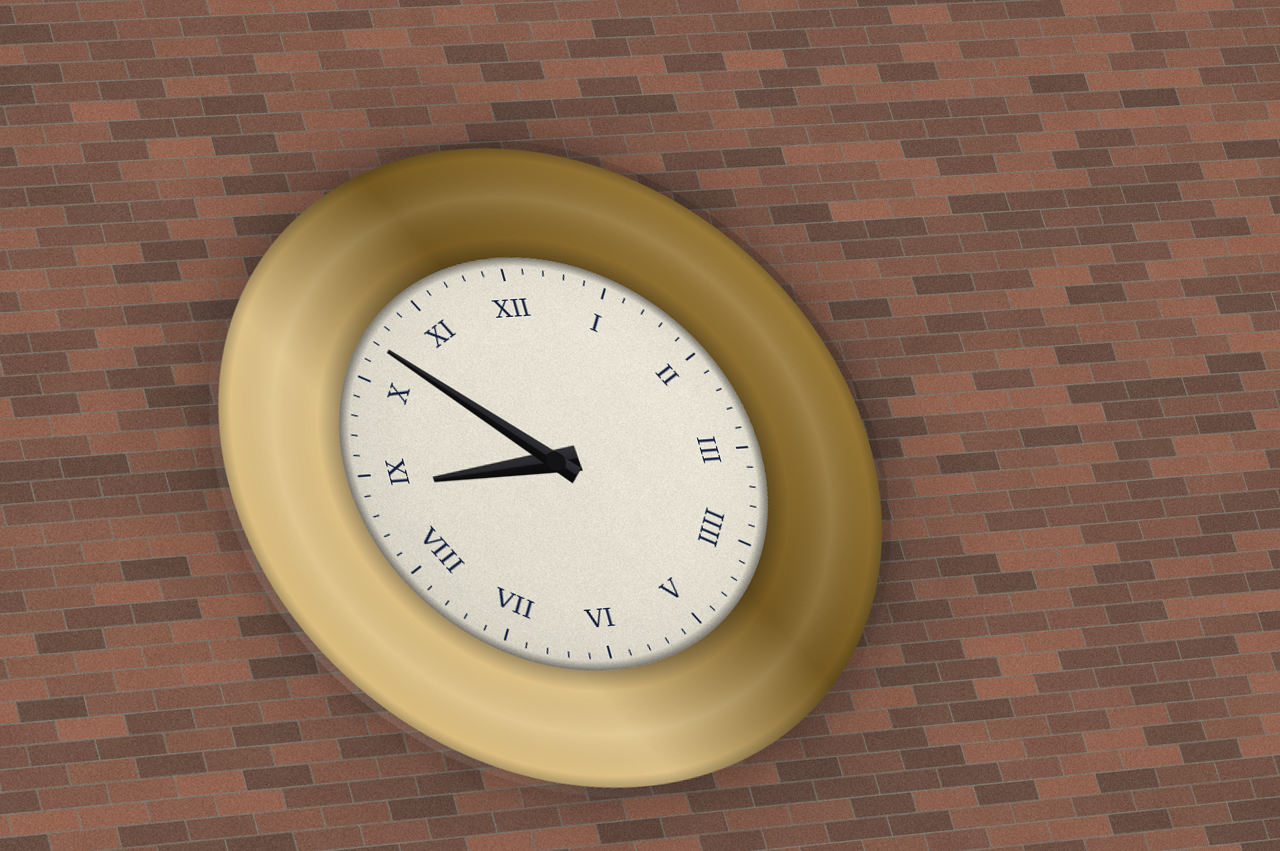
**8:52**
